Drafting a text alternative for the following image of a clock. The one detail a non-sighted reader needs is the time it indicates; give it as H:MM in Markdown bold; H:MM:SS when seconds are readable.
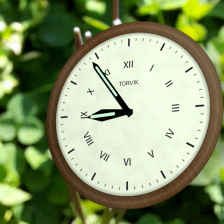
**8:54**
